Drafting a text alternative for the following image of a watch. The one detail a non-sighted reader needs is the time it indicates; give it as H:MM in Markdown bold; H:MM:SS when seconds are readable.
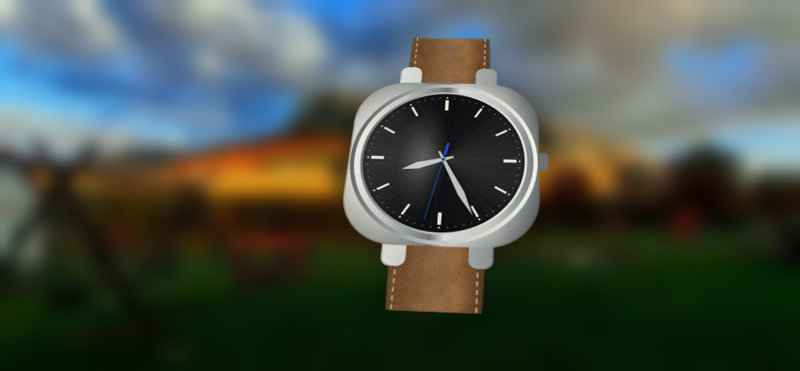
**8:25:32**
